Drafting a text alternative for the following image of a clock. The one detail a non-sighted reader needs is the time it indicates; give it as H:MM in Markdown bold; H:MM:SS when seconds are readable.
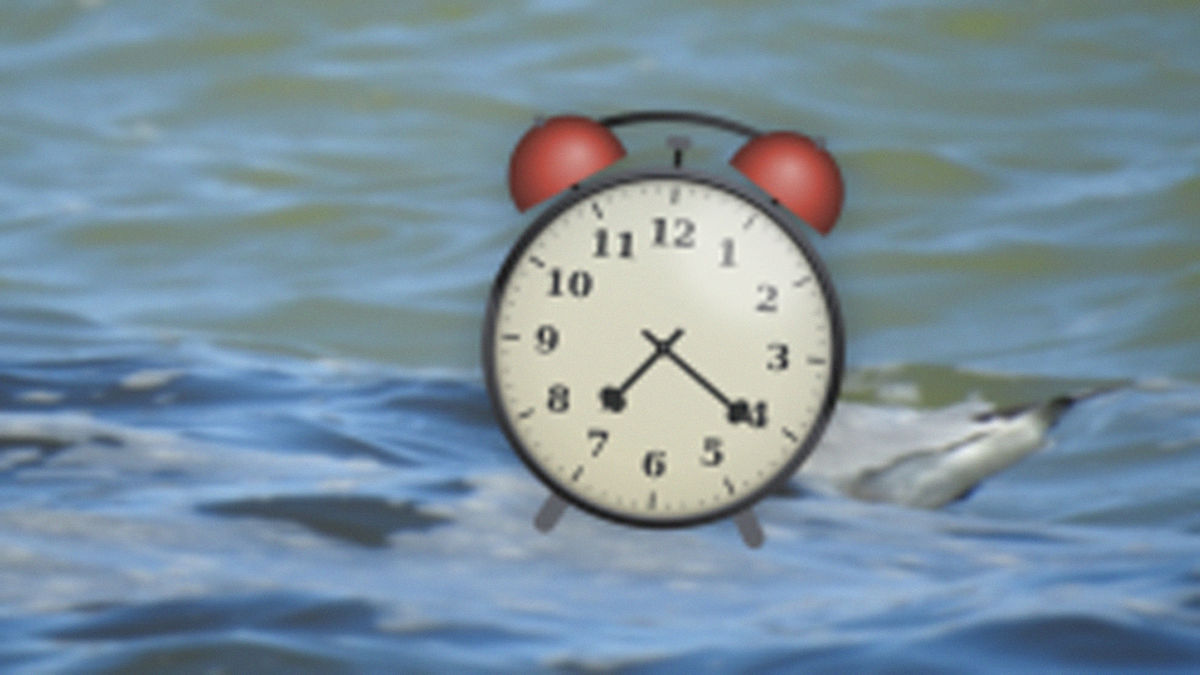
**7:21**
